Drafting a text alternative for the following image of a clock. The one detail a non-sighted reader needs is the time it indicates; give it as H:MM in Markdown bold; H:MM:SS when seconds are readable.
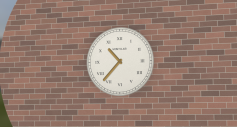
**10:37**
